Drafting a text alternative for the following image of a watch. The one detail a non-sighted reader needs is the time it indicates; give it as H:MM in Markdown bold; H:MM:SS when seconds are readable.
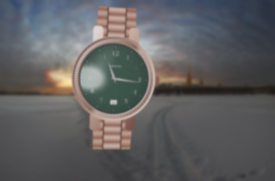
**11:16**
